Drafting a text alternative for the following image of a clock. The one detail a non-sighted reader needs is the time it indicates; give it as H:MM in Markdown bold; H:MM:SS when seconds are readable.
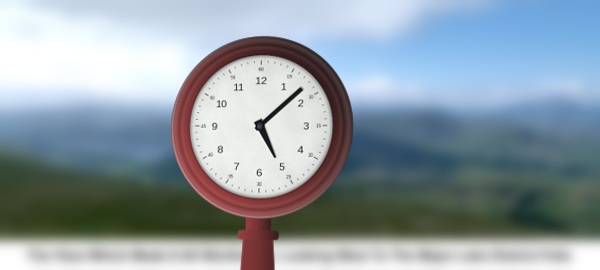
**5:08**
